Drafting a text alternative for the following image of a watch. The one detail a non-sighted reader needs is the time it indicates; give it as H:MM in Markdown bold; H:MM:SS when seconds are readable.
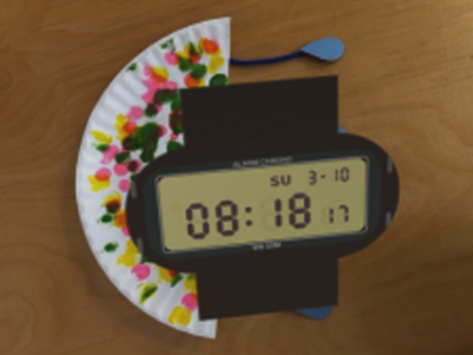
**8:18:17**
